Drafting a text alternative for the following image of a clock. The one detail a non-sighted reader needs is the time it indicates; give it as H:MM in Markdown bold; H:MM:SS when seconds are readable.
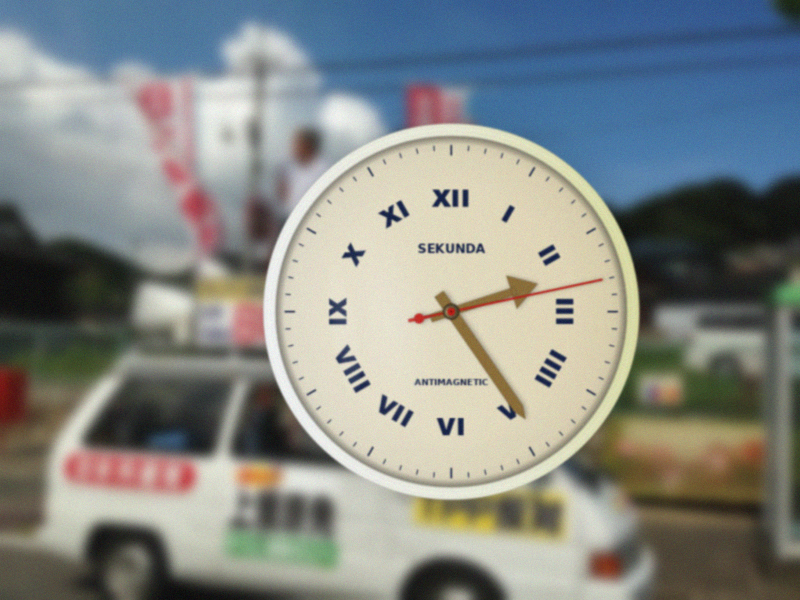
**2:24:13**
